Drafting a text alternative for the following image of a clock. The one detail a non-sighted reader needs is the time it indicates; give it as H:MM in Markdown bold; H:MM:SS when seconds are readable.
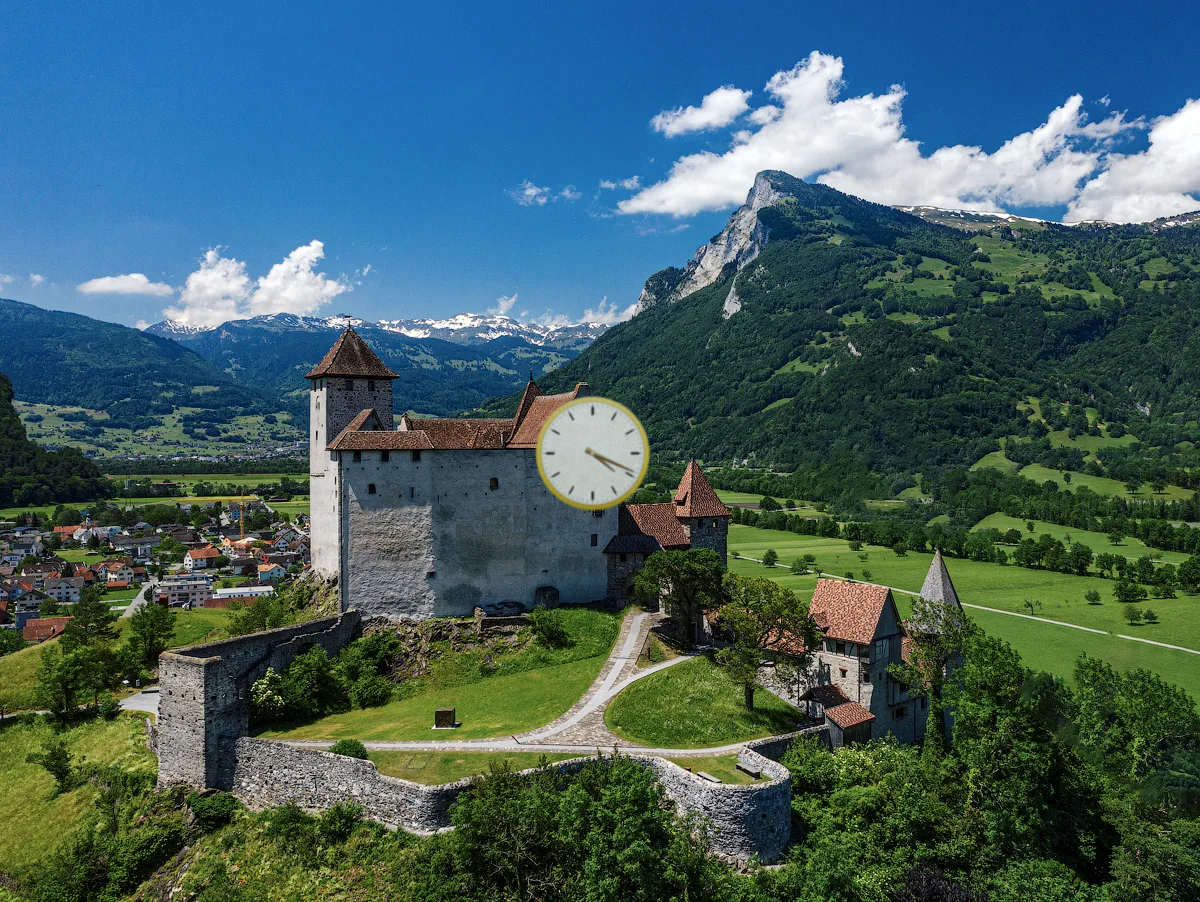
**4:19**
